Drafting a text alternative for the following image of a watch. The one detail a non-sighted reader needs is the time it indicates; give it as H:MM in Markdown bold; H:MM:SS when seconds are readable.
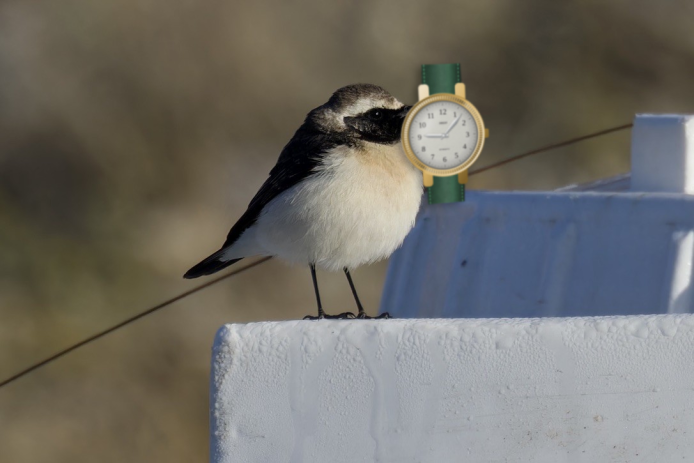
**9:07**
